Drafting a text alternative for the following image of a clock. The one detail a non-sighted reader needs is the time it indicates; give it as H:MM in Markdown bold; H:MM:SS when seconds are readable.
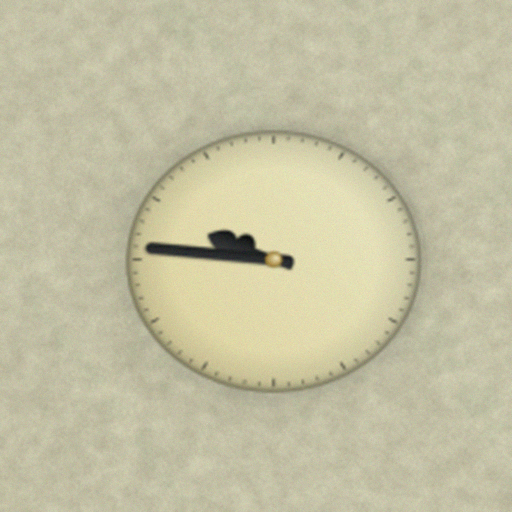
**9:46**
